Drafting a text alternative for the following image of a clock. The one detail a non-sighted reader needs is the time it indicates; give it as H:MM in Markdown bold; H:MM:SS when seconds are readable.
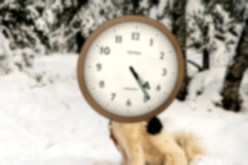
**4:24**
